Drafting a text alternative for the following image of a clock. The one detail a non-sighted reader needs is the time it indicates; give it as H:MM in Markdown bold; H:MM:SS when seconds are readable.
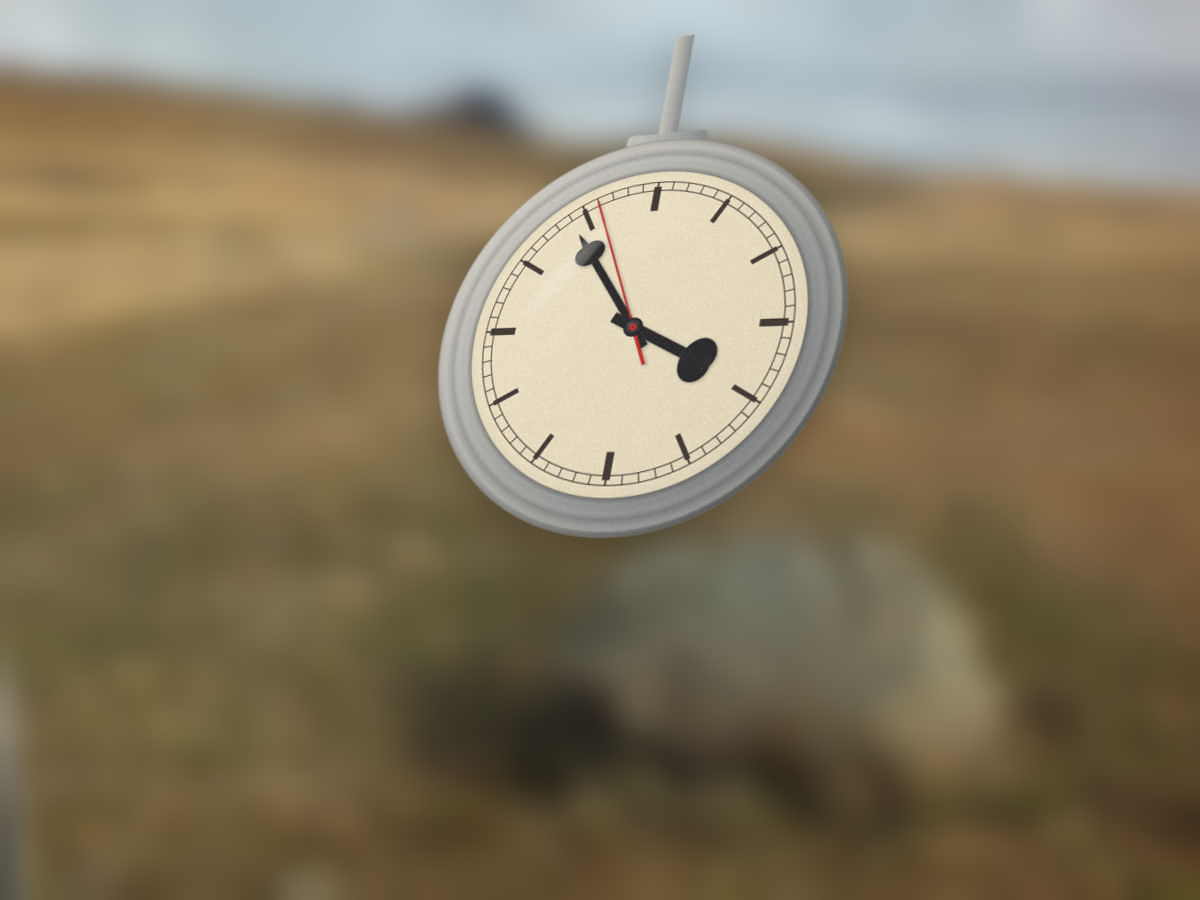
**3:53:56**
